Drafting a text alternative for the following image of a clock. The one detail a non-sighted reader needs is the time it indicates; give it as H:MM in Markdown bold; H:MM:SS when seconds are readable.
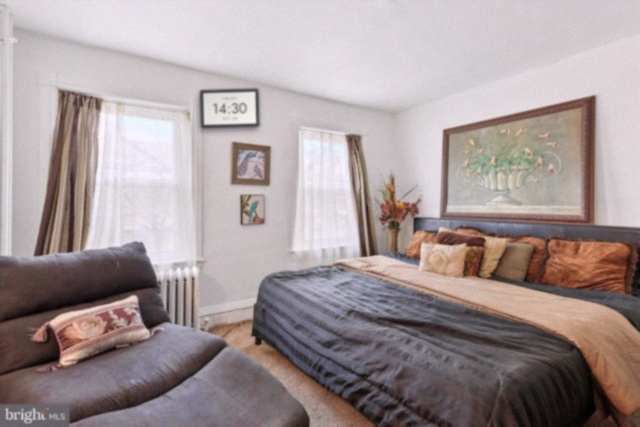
**14:30**
